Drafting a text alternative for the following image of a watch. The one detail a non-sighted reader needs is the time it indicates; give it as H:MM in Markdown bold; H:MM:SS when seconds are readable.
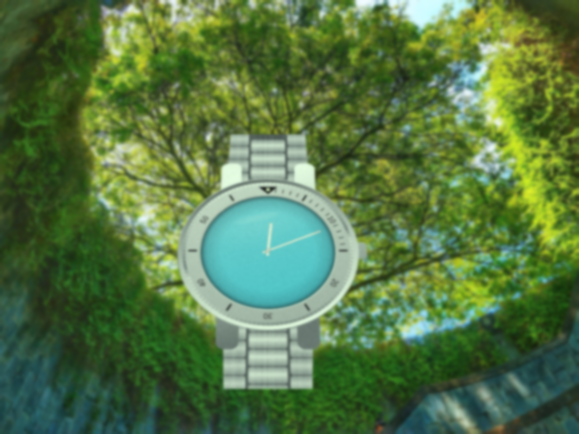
**12:11**
